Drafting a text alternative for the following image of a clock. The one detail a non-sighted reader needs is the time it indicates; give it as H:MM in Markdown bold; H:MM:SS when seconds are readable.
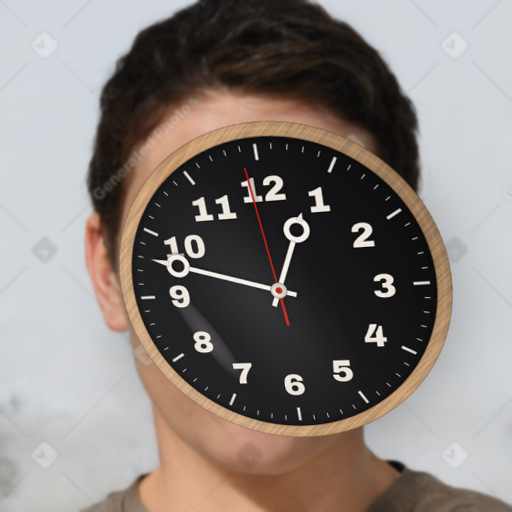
**12:47:59**
